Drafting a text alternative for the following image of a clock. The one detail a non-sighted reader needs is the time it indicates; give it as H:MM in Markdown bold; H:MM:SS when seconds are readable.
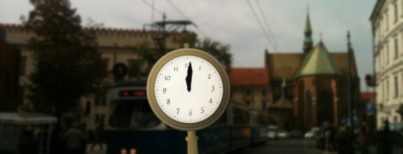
**12:01**
